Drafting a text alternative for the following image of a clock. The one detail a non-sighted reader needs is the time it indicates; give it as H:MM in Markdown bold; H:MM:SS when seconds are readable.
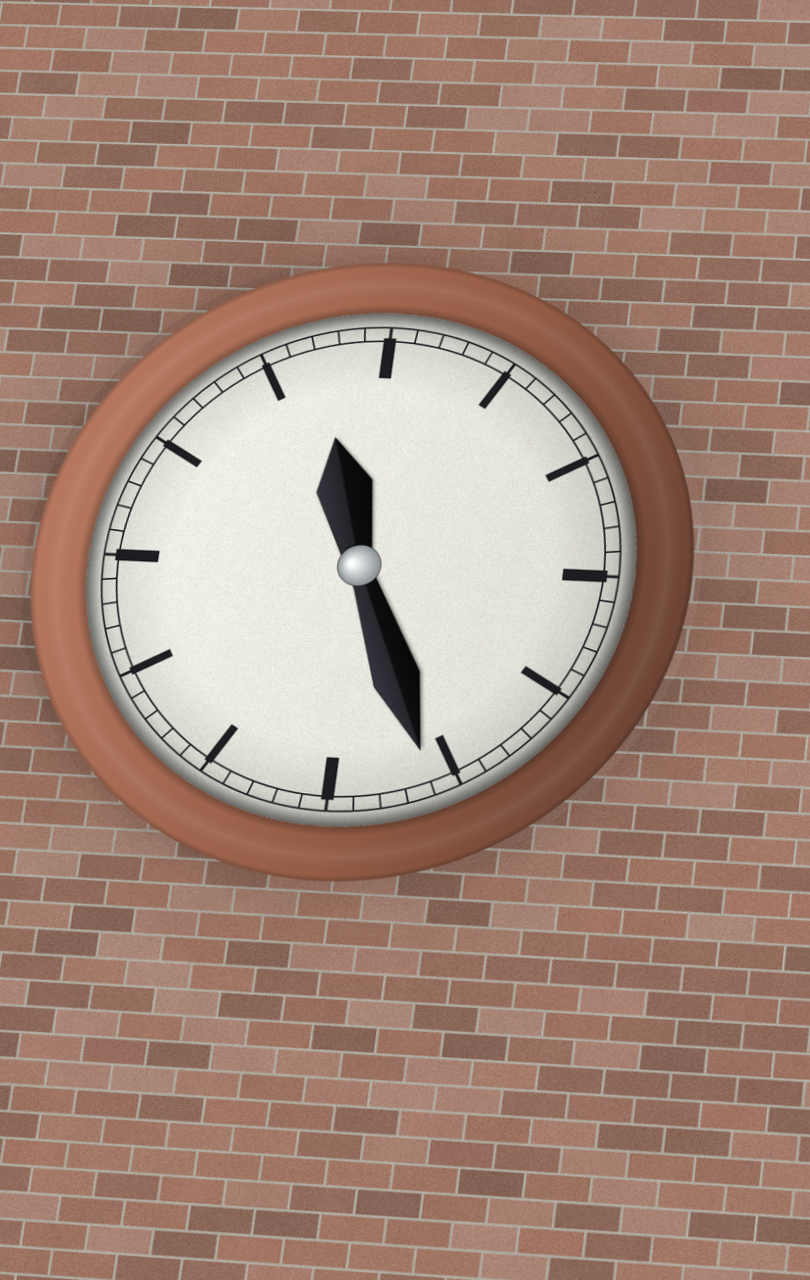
**11:26**
